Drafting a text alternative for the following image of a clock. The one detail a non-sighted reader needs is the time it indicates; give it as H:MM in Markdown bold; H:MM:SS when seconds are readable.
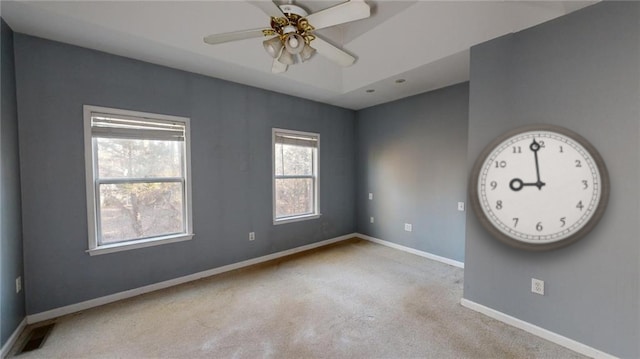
**8:59**
